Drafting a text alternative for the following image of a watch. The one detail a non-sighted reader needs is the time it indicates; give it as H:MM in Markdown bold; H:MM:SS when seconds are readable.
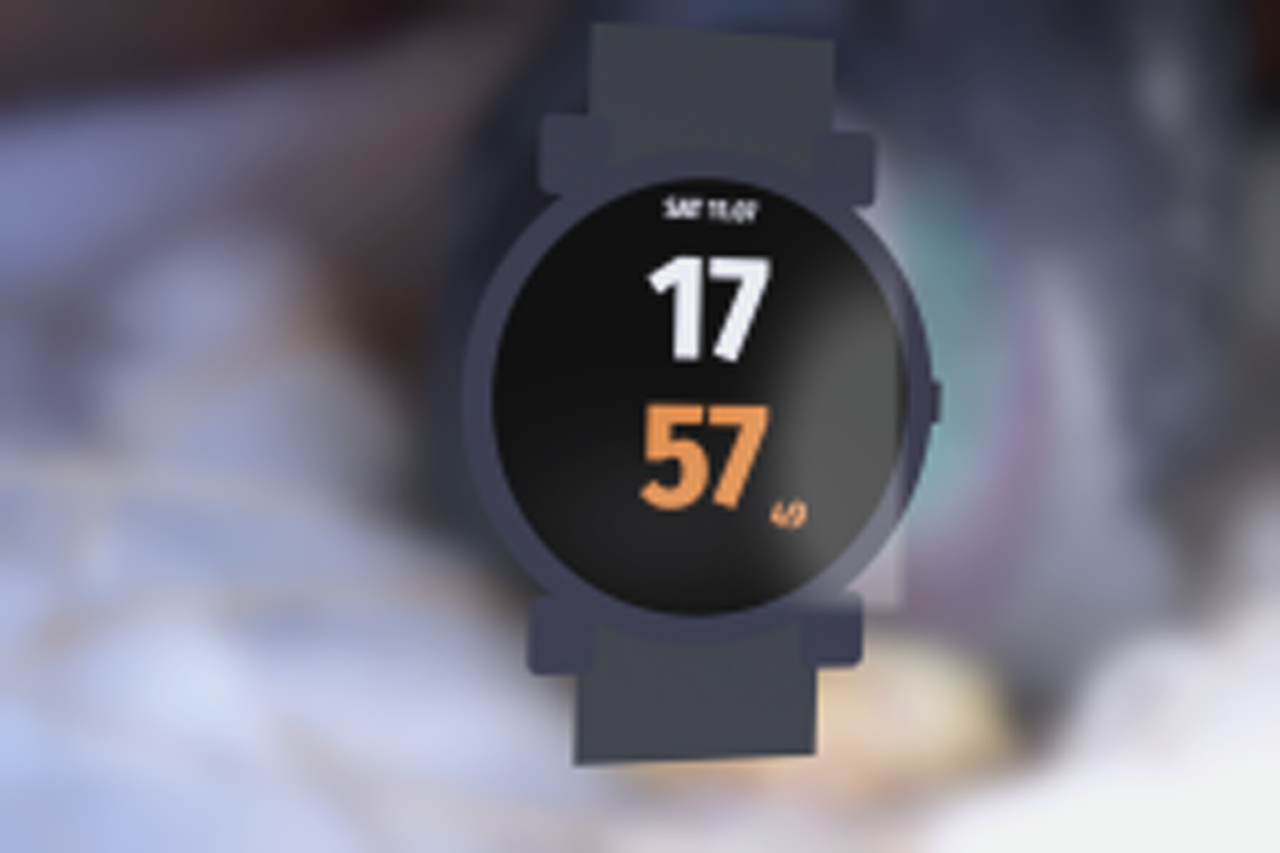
**17:57**
